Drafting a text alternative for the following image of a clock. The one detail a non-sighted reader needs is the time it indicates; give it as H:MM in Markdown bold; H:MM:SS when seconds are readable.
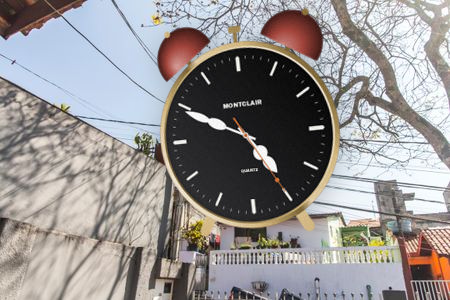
**4:49:25**
